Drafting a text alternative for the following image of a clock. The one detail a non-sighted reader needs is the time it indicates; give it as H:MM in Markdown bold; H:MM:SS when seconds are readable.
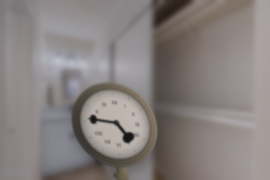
**4:46**
